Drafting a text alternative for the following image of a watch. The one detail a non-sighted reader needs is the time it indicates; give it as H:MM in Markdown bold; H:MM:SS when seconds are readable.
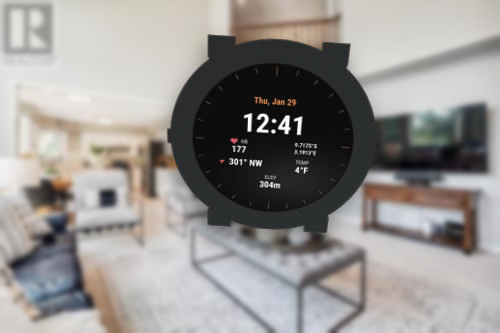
**12:41**
